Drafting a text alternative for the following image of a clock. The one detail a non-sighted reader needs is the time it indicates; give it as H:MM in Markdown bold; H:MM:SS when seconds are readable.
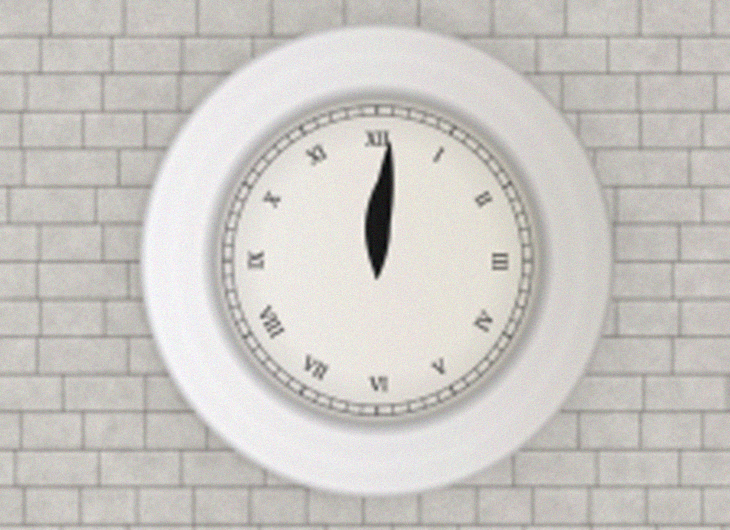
**12:01**
